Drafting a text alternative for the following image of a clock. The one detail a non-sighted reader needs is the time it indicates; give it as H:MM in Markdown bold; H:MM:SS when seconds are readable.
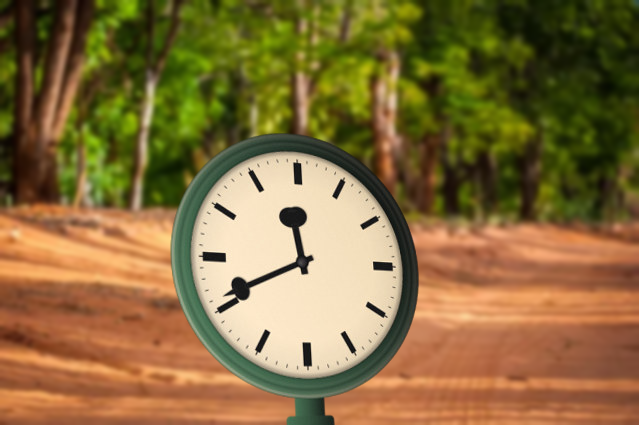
**11:41**
